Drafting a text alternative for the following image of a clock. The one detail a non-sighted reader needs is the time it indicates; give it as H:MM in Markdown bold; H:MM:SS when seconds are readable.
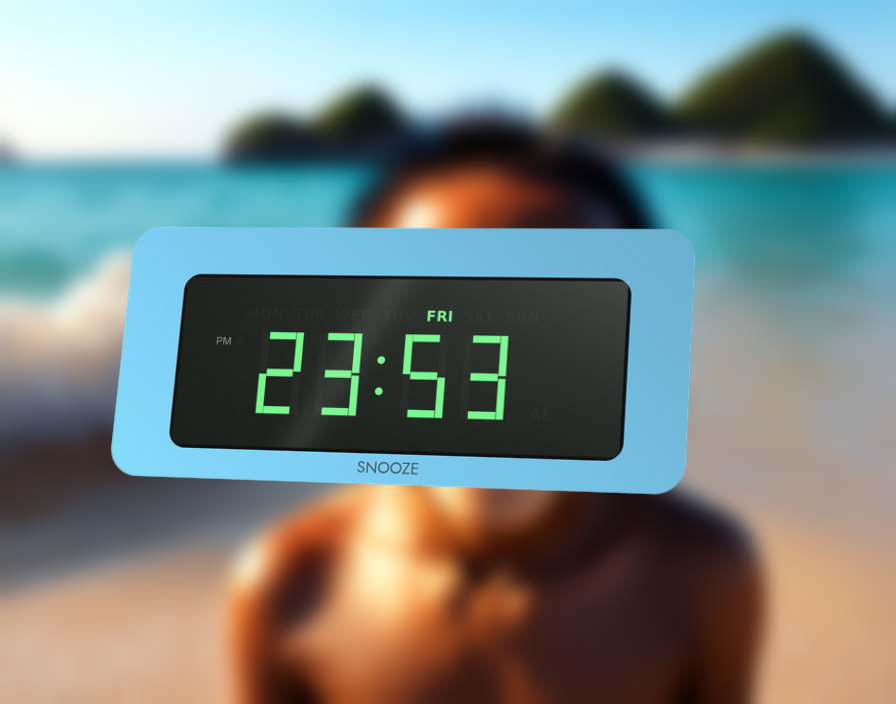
**23:53**
